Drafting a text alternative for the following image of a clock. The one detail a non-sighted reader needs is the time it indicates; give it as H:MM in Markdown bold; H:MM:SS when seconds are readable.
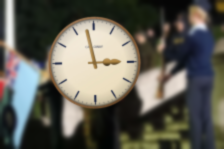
**2:58**
